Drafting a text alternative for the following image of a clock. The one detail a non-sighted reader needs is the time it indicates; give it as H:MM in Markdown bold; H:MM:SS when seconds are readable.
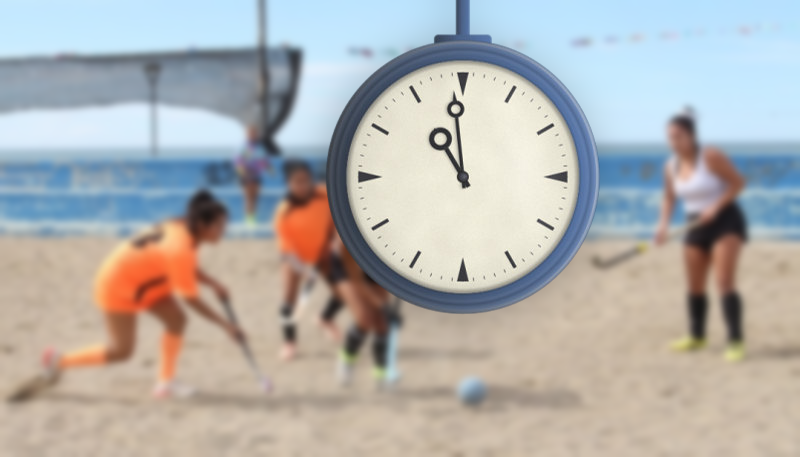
**10:59**
